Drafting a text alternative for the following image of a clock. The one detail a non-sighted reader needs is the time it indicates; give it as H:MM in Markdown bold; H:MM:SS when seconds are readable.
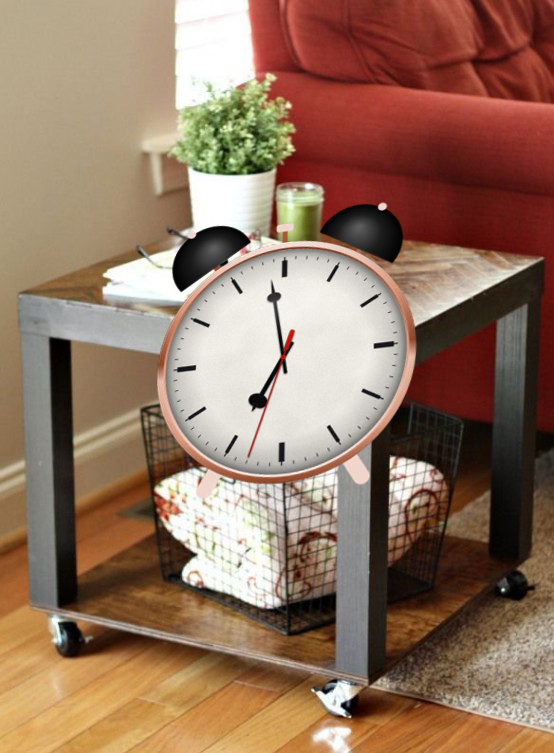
**6:58:33**
